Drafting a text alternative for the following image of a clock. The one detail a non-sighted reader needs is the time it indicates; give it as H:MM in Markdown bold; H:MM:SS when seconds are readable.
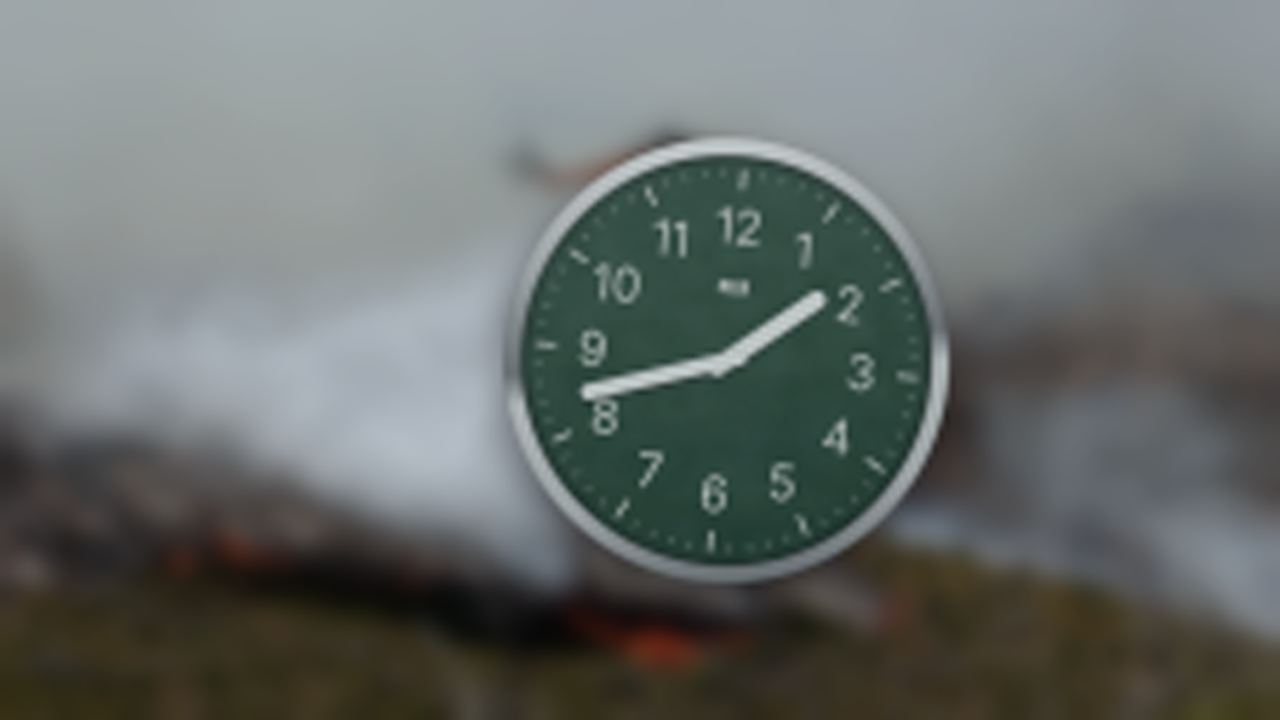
**1:42**
